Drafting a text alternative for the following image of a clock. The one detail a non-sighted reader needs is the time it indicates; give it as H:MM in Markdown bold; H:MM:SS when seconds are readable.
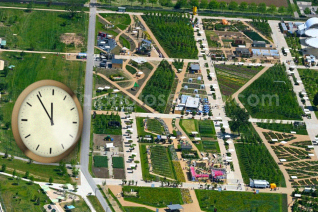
**11:54**
